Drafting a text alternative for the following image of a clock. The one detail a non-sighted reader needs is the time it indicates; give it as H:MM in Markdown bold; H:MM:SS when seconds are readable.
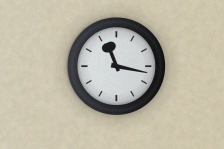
**11:17**
